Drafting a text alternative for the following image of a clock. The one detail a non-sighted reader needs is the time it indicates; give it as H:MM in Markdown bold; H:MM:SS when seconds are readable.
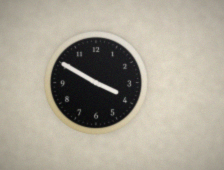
**3:50**
